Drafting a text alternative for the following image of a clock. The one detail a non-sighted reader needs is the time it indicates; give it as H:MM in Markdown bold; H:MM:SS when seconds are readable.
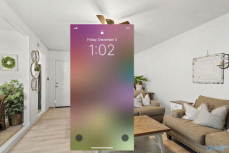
**1:02**
